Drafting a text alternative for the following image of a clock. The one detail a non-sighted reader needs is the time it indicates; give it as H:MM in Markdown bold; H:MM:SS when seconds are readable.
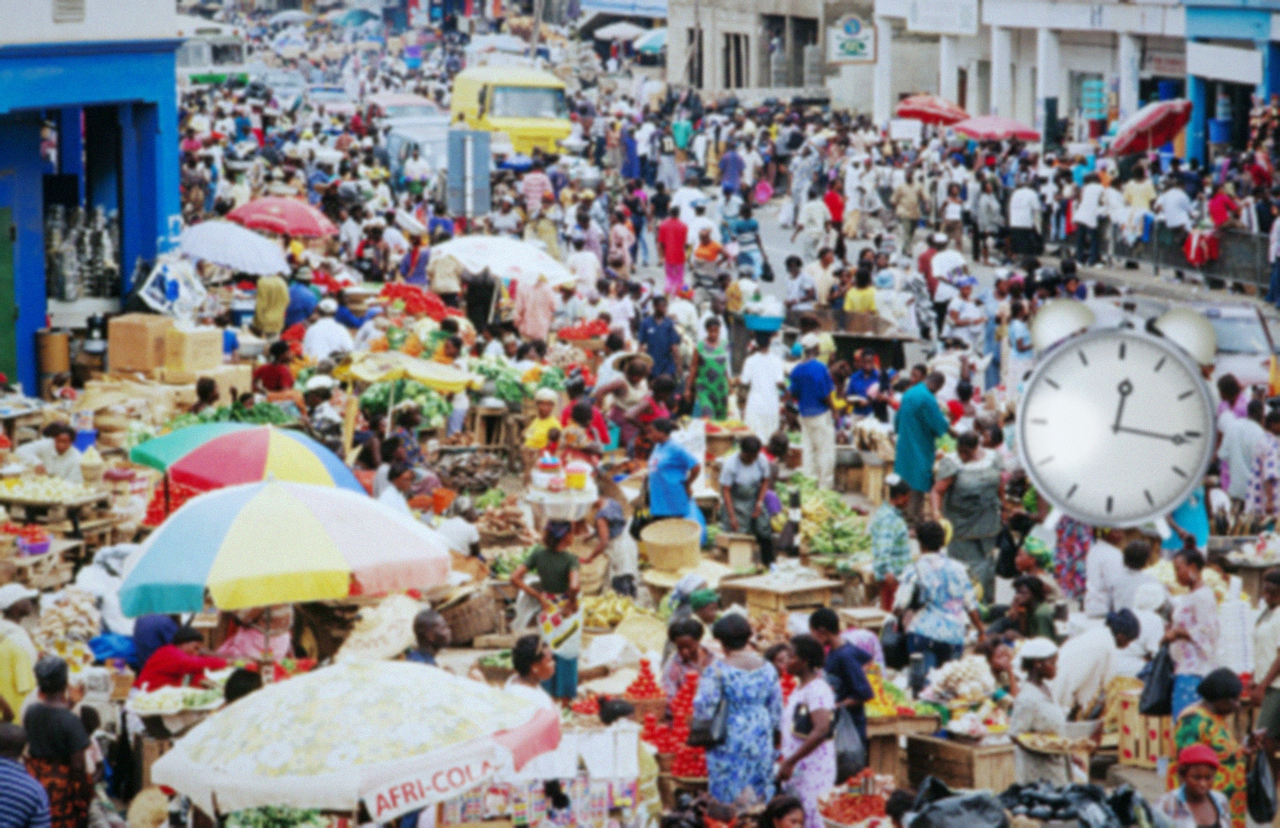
**12:16**
